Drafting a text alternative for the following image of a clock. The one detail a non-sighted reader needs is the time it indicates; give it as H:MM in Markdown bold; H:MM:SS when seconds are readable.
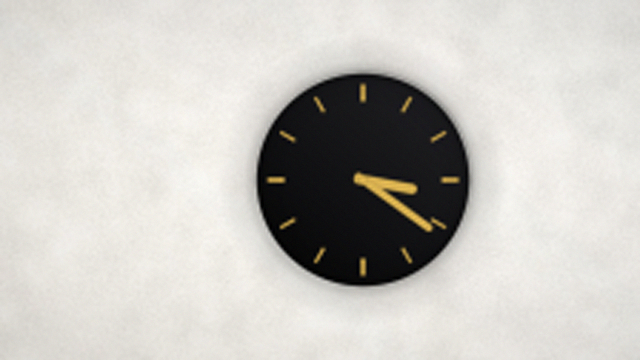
**3:21**
